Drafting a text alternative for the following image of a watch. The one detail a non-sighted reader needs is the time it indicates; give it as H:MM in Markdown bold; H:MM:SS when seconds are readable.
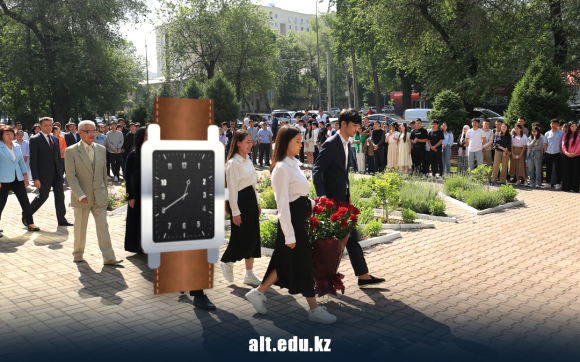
**12:40**
